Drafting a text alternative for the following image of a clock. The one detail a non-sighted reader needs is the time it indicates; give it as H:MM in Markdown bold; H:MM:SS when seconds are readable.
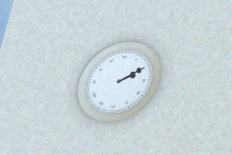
**2:10**
